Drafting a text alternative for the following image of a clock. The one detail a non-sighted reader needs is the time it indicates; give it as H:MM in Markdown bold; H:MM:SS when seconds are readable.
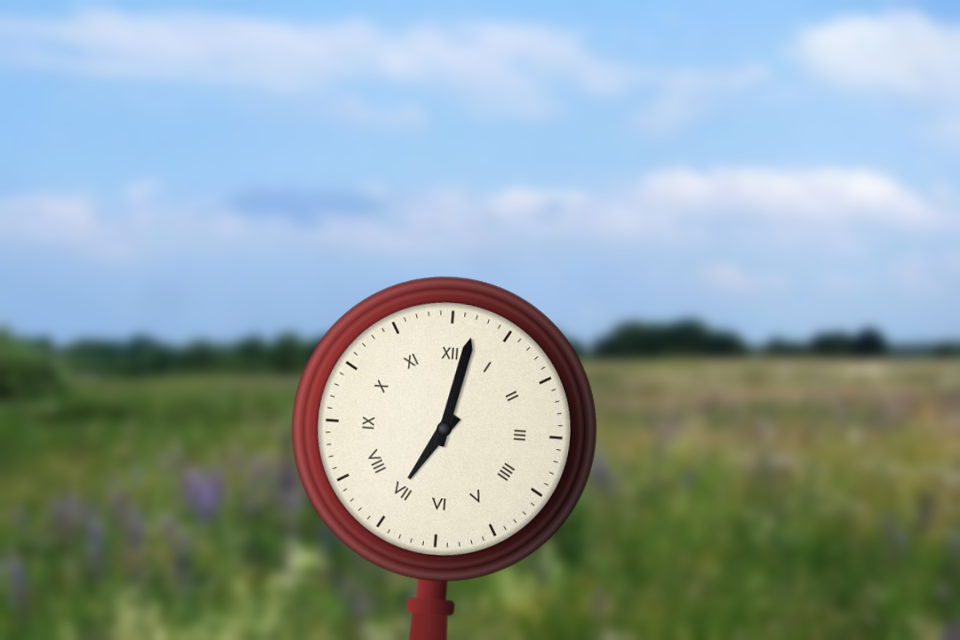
**7:02**
